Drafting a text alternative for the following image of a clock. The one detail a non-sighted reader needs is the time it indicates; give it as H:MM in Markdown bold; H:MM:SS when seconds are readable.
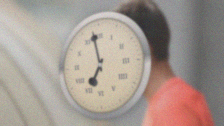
**6:58**
